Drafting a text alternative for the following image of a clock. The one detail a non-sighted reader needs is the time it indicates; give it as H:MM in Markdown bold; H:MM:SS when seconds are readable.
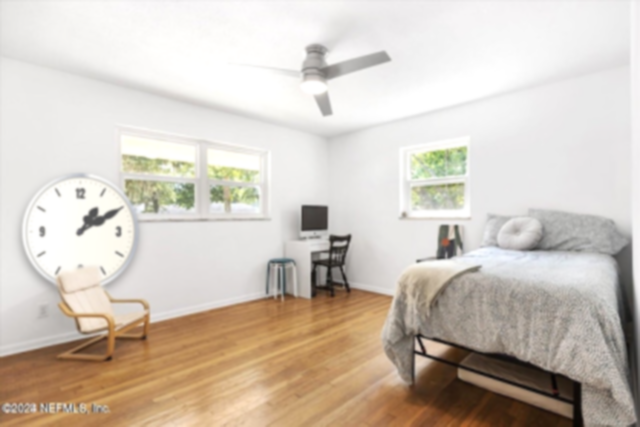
**1:10**
